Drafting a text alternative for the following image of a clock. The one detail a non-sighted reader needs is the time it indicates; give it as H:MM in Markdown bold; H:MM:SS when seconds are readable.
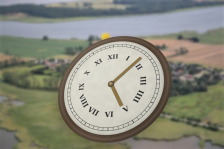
**5:08**
